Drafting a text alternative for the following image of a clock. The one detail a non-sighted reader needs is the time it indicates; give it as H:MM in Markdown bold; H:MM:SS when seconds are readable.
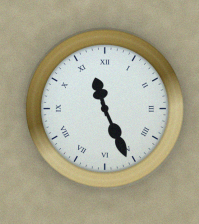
**11:26**
